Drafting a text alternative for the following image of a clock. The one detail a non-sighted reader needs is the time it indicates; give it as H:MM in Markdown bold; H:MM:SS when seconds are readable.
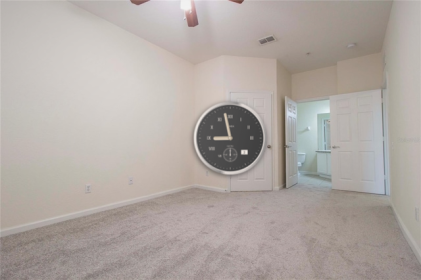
**8:58**
